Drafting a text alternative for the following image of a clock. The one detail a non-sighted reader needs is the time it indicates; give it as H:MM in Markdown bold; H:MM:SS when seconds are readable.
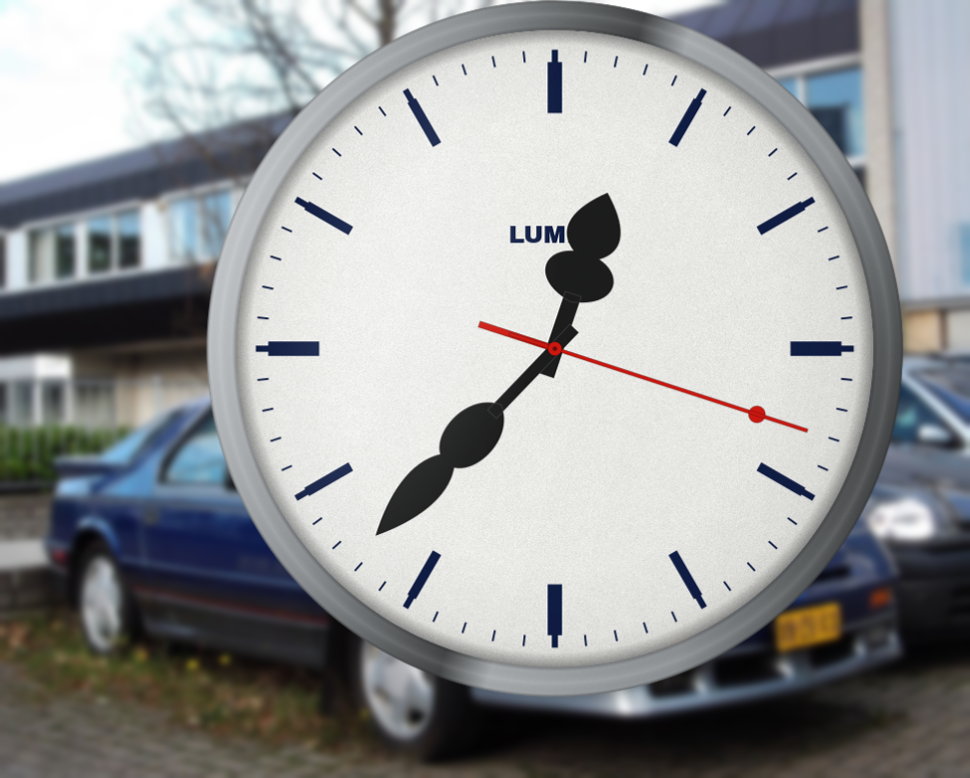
**12:37:18**
